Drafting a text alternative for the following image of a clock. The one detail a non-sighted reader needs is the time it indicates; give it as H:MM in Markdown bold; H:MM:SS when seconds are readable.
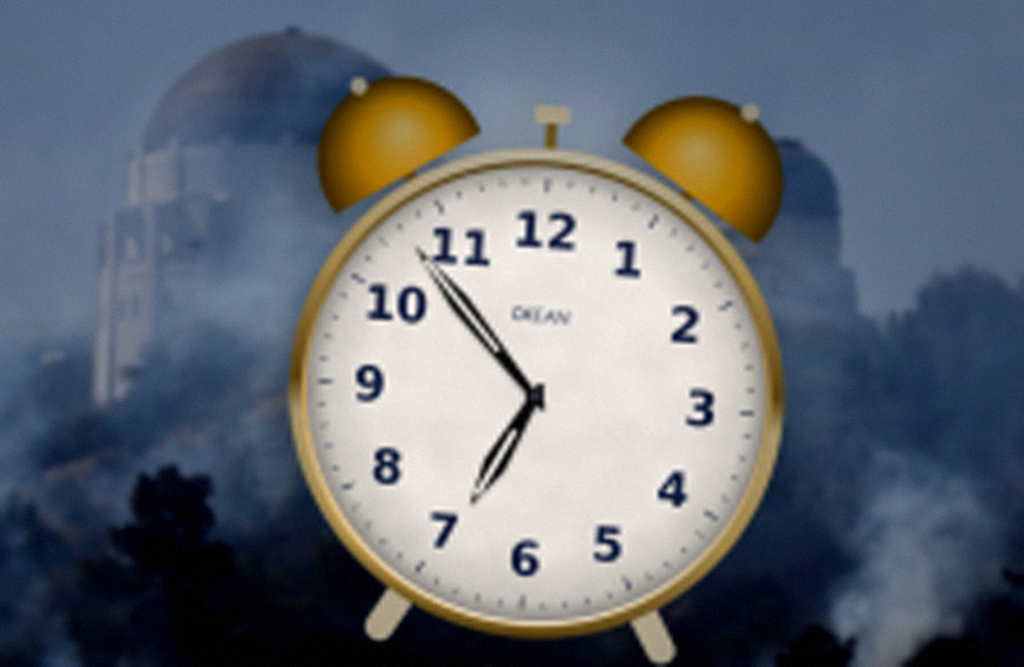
**6:53**
